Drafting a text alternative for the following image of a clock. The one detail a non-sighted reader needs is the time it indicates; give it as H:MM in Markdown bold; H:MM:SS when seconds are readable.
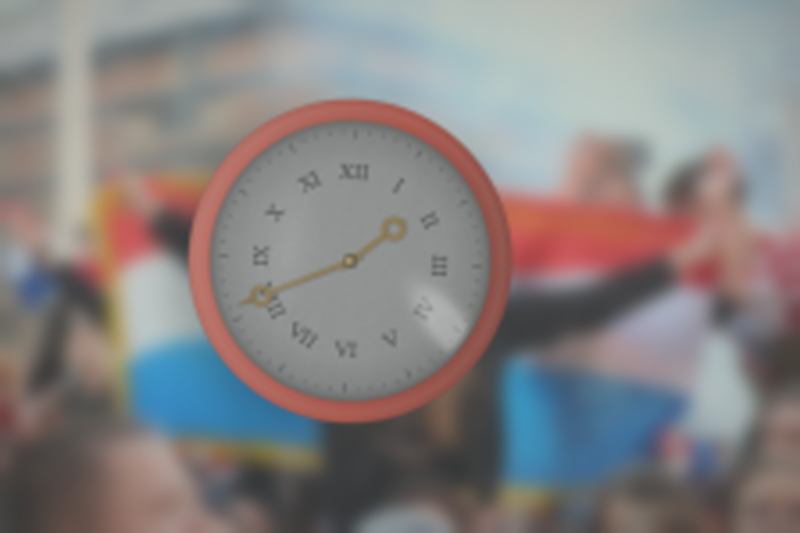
**1:41**
